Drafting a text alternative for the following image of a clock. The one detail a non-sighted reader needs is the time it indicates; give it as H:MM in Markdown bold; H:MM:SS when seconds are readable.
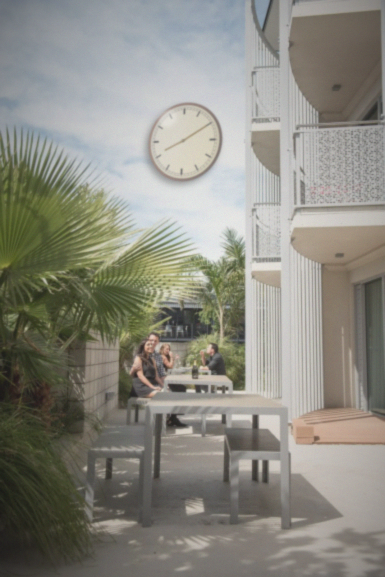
**8:10**
